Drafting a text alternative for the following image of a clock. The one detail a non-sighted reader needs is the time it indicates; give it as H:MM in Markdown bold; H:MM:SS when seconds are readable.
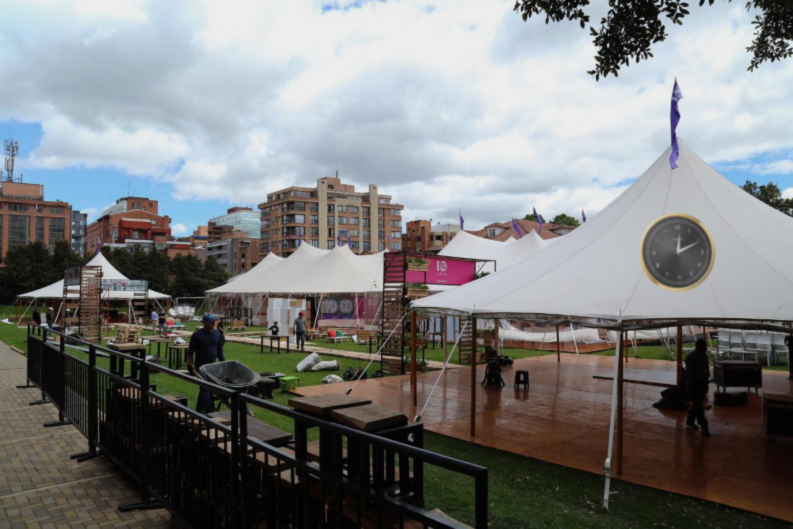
**12:11**
